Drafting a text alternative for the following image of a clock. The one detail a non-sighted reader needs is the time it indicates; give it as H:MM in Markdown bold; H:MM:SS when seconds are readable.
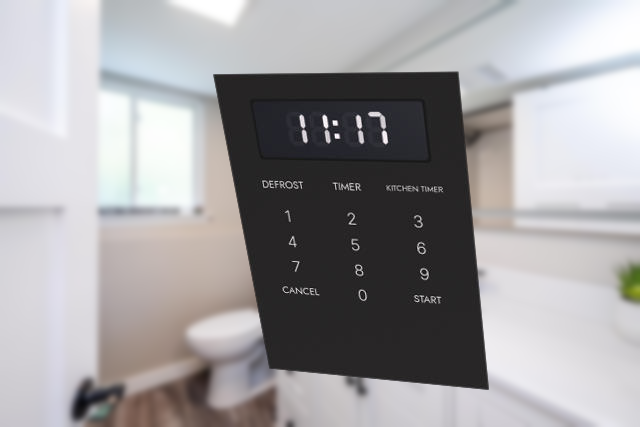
**11:17**
